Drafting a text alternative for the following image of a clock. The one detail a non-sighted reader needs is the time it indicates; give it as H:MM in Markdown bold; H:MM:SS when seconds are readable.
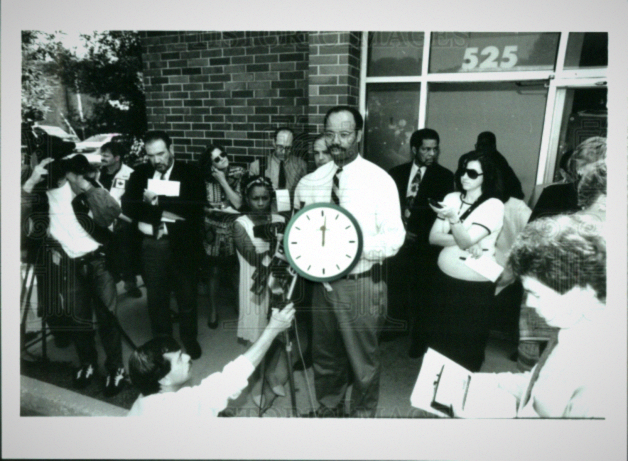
**12:01**
